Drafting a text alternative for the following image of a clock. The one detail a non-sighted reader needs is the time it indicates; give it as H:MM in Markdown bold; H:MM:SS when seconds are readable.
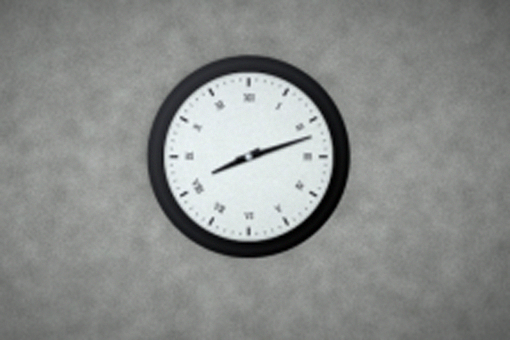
**8:12**
